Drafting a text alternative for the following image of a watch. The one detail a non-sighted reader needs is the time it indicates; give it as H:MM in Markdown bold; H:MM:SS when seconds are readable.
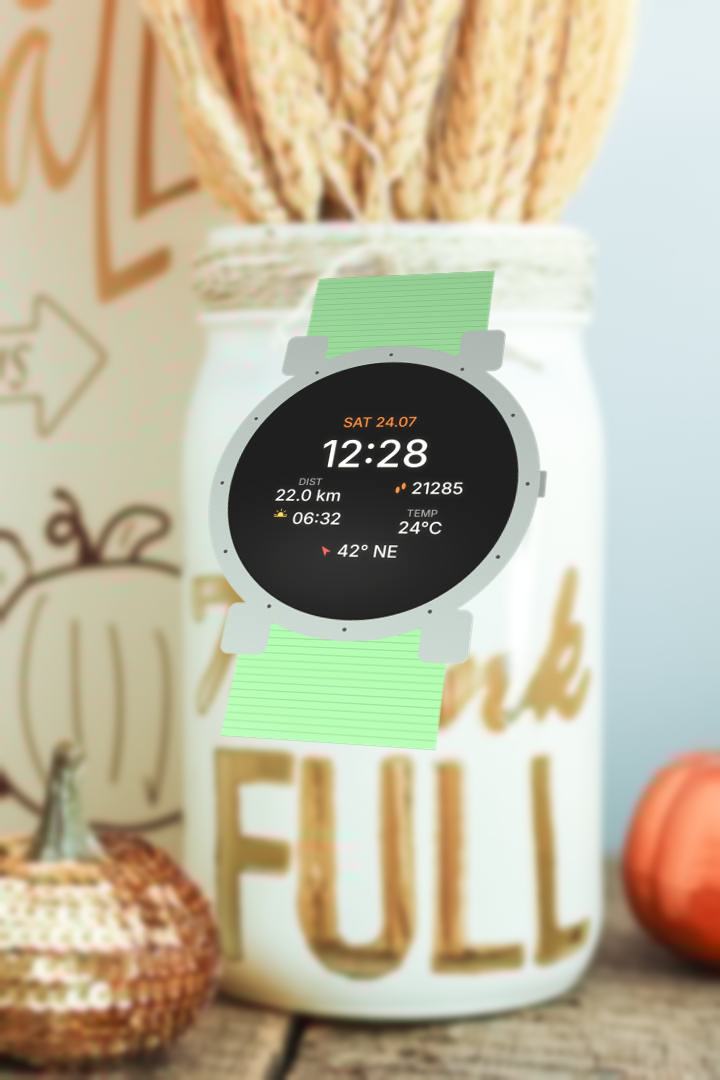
**12:28**
